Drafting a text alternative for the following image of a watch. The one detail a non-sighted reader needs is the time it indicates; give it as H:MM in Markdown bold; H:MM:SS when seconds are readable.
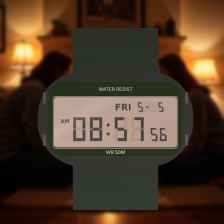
**8:57:56**
